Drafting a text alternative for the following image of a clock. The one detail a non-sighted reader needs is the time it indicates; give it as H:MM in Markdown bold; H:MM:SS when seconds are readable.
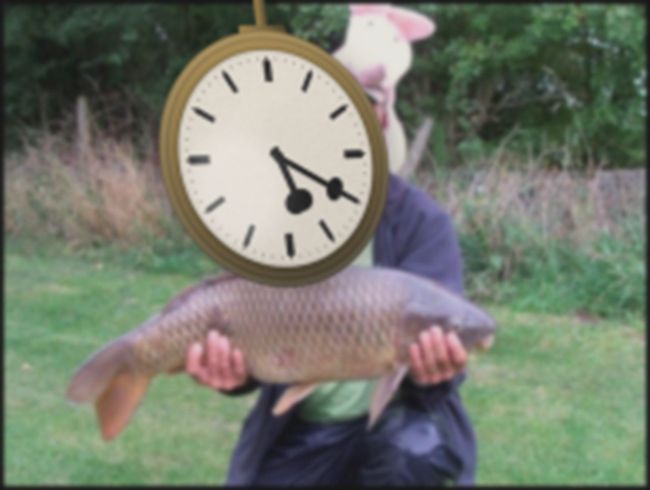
**5:20**
